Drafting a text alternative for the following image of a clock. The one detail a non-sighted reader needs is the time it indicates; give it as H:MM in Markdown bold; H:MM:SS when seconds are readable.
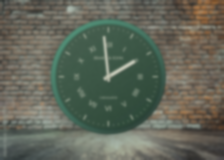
**1:59**
